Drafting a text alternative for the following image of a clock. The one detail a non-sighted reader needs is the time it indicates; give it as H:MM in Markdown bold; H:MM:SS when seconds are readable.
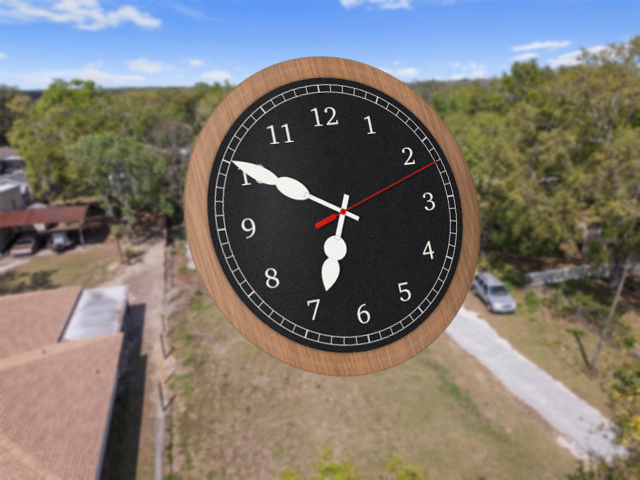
**6:50:12**
